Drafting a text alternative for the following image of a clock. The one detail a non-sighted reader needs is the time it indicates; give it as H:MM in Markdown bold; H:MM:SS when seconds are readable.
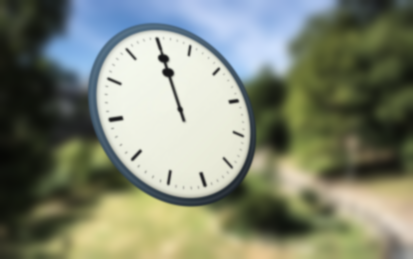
**12:00**
